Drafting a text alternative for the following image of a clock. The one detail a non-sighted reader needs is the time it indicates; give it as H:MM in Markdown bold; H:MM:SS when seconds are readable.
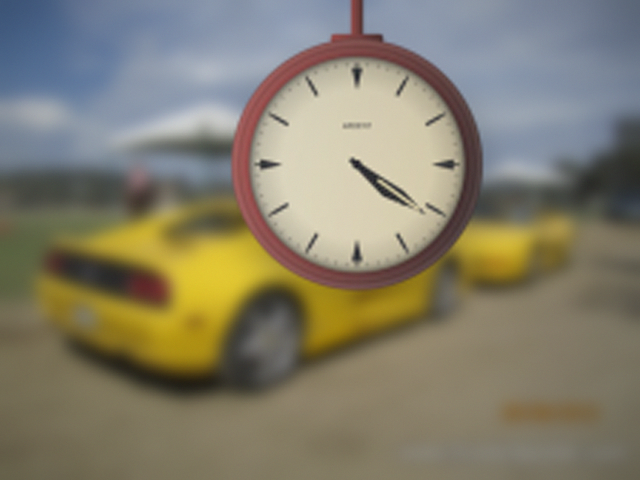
**4:21**
